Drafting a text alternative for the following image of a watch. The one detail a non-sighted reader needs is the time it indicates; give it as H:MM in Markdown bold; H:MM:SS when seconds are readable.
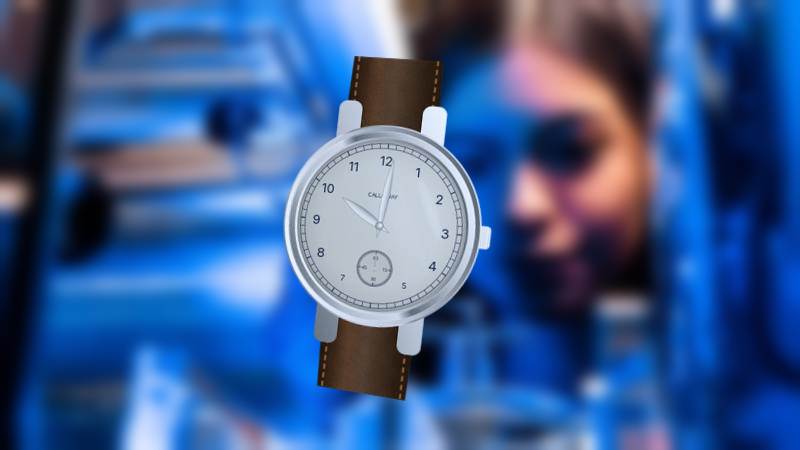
**10:01**
